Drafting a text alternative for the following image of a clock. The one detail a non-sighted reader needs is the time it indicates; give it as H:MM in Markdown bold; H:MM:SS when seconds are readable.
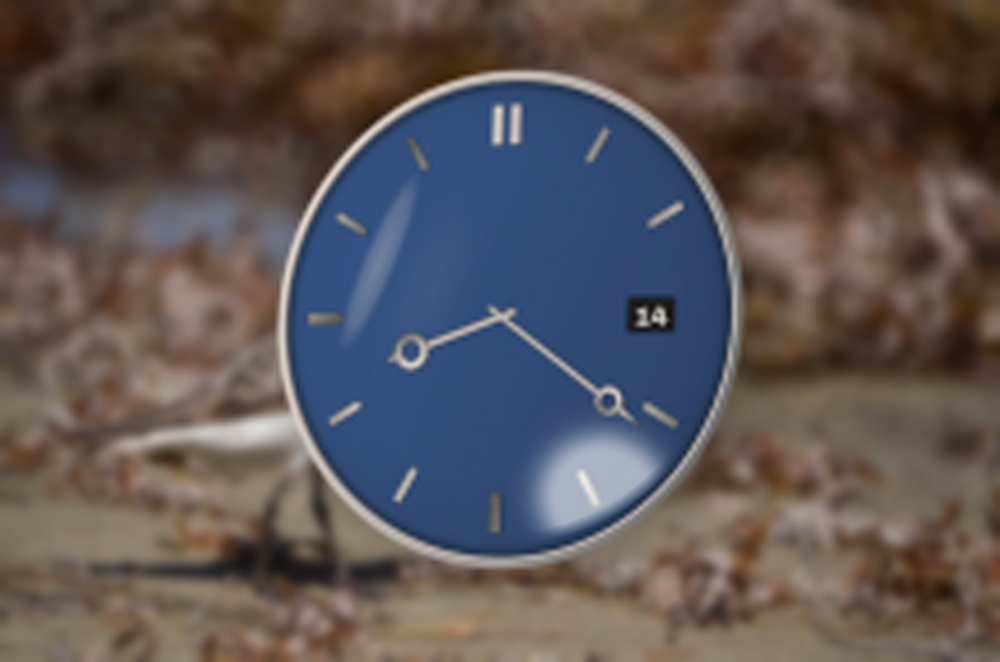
**8:21**
